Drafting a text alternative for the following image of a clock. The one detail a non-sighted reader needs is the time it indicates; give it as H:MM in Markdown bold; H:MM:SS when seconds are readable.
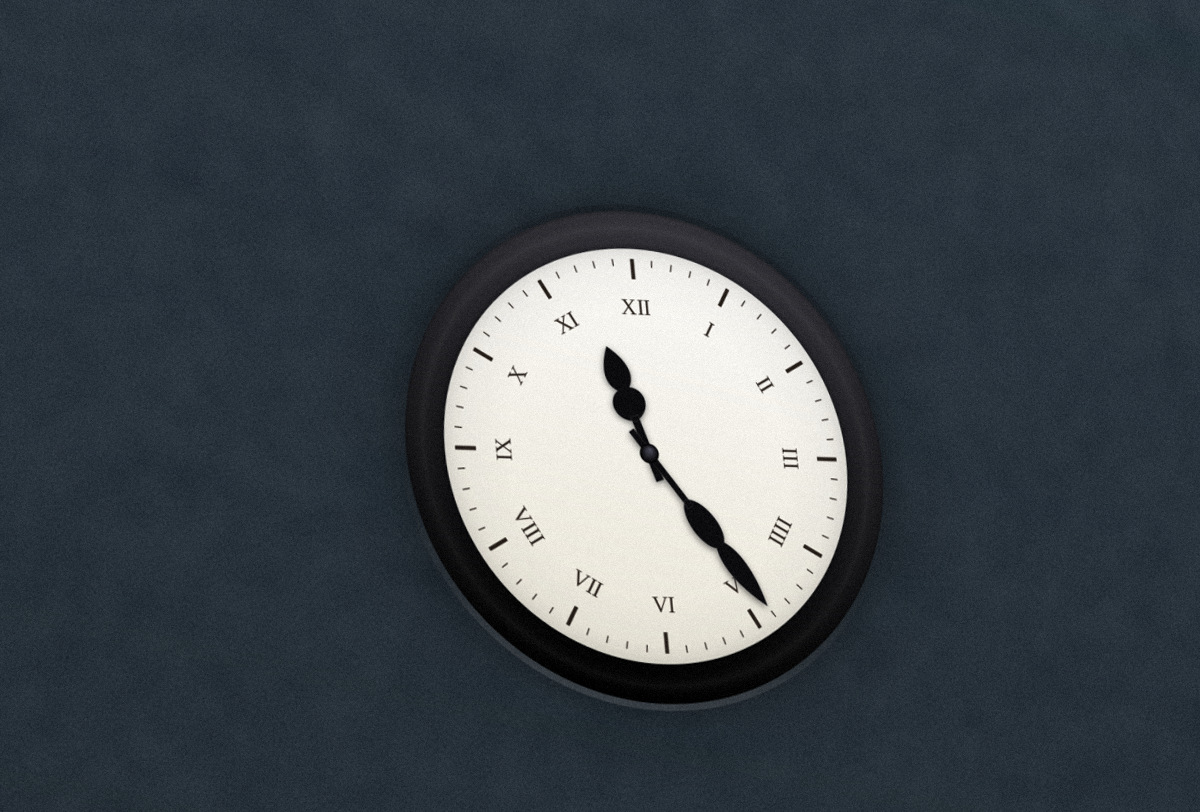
**11:24**
